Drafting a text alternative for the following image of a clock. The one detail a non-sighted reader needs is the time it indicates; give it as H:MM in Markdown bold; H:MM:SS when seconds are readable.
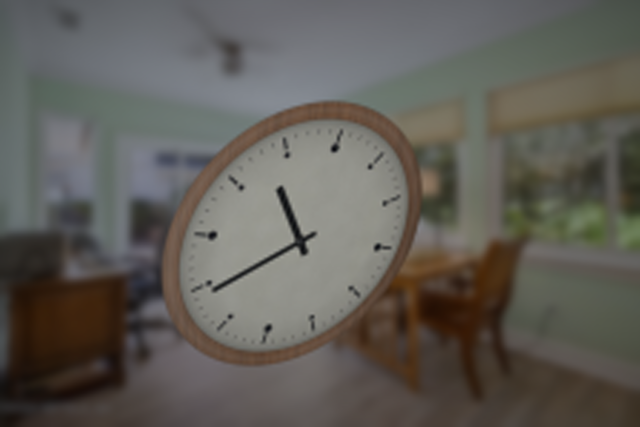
**10:39**
